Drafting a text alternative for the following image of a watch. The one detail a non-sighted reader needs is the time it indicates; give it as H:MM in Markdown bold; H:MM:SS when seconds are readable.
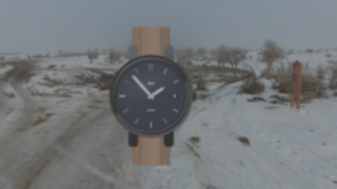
**1:53**
